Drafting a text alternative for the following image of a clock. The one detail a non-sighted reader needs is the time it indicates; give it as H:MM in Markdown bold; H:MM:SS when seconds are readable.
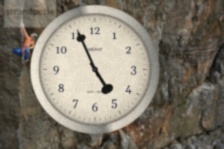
**4:56**
